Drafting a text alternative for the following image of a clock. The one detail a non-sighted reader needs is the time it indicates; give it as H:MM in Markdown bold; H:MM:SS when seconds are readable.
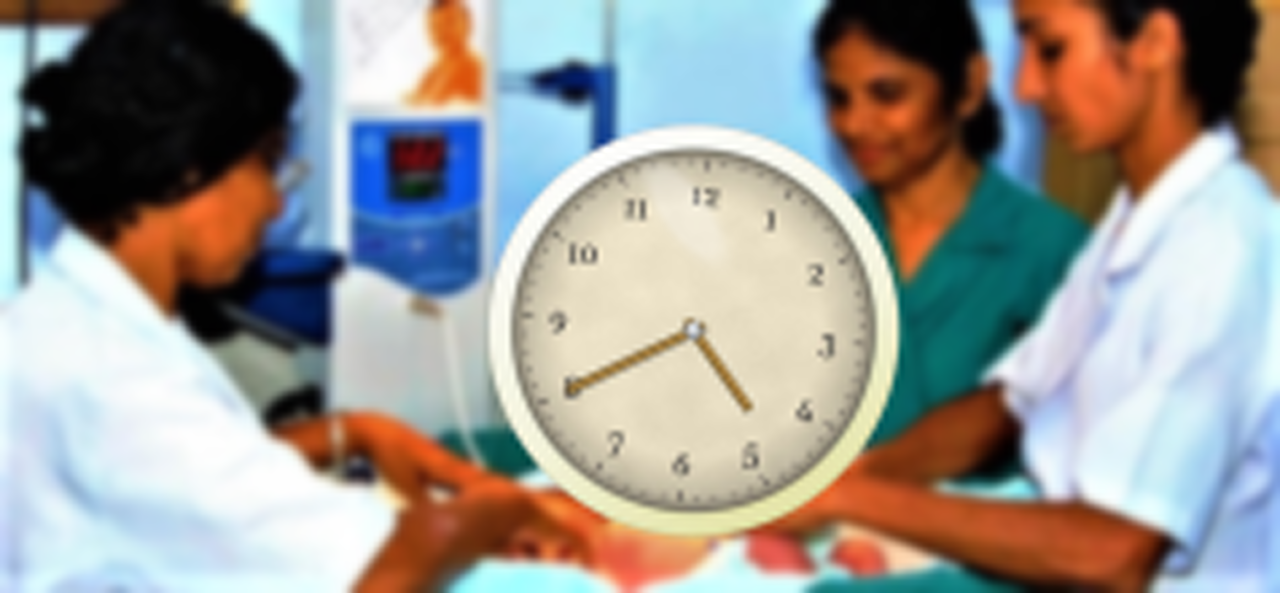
**4:40**
